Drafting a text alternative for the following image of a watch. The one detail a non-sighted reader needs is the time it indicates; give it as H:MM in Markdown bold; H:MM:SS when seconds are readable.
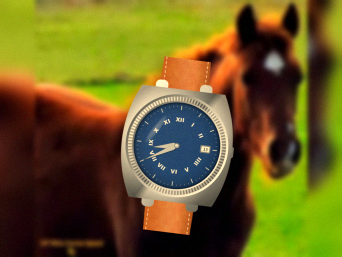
**8:40**
